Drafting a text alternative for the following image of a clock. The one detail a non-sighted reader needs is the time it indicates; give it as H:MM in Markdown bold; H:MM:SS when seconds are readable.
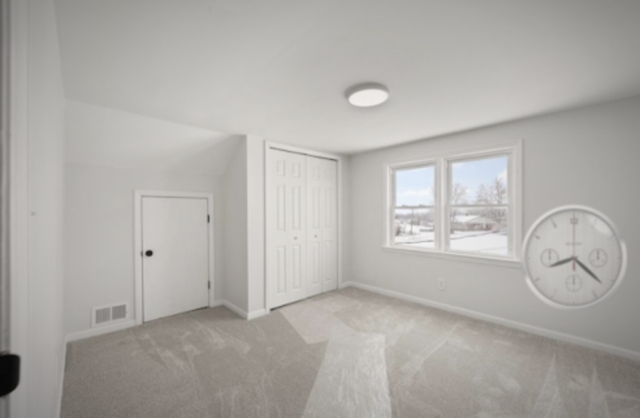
**8:22**
